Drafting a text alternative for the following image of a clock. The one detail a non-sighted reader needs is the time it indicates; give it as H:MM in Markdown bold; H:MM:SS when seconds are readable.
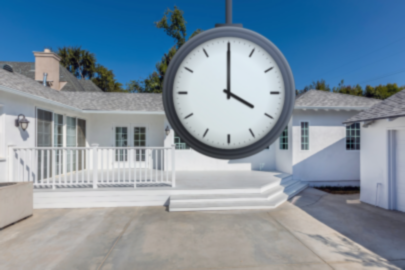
**4:00**
